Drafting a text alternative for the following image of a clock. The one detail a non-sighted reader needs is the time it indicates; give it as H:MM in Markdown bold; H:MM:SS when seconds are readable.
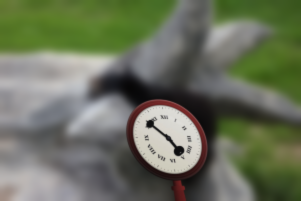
**4:52**
